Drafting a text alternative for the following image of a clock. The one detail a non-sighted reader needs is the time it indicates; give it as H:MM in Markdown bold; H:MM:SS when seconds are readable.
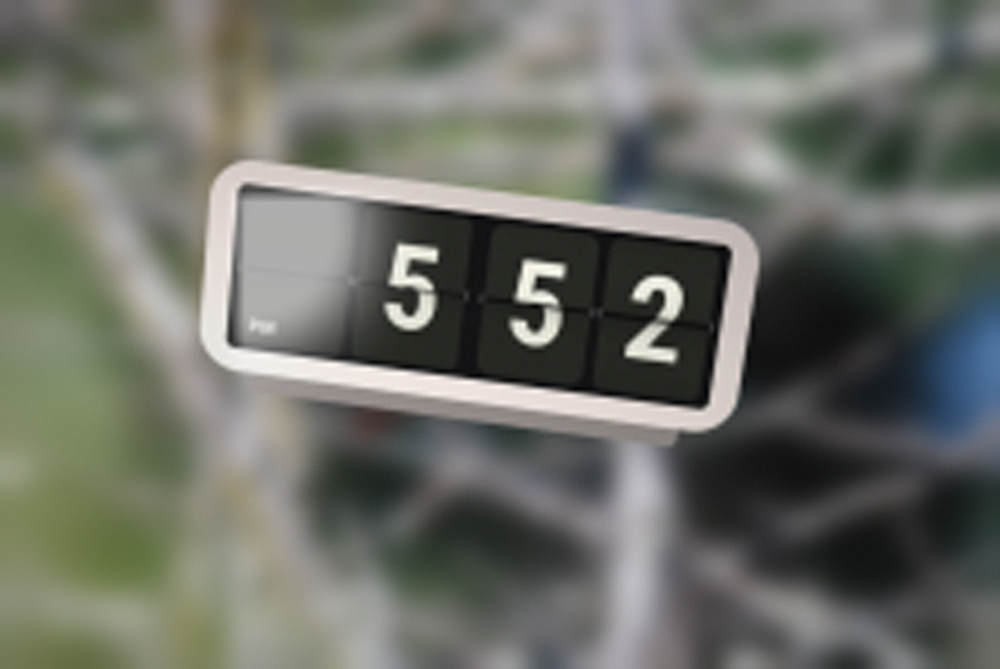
**5:52**
